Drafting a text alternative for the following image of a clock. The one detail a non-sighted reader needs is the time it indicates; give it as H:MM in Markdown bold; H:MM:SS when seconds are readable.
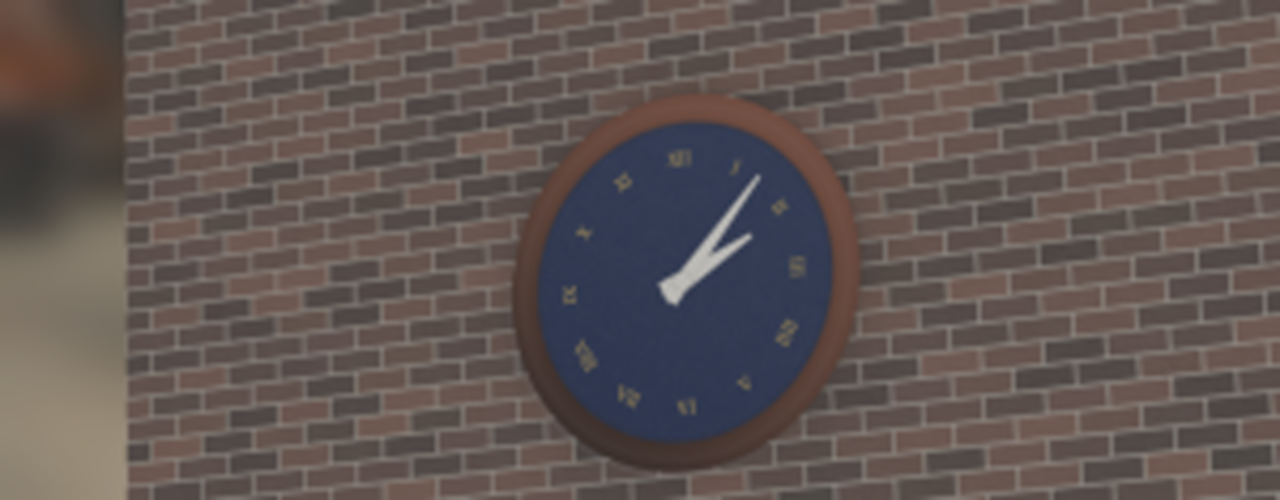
**2:07**
